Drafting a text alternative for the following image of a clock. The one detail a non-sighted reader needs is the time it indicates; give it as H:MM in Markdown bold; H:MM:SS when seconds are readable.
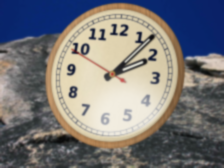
**2:06:49**
